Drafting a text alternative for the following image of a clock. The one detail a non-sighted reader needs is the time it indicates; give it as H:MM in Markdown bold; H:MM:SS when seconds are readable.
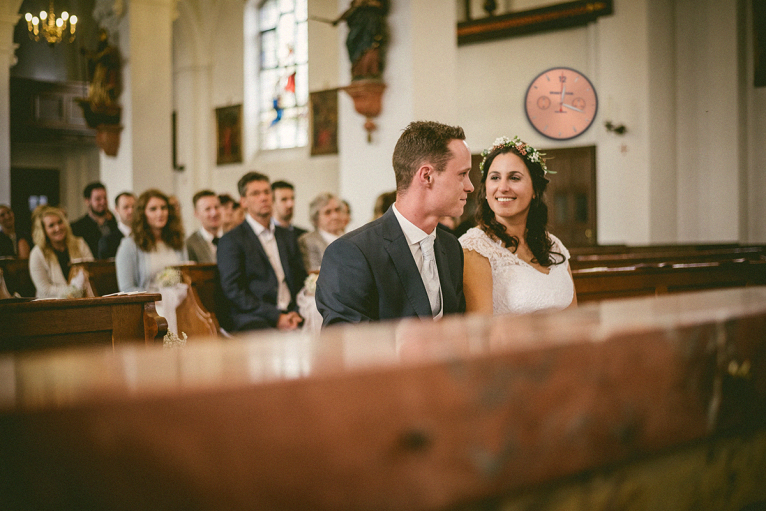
**12:18**
